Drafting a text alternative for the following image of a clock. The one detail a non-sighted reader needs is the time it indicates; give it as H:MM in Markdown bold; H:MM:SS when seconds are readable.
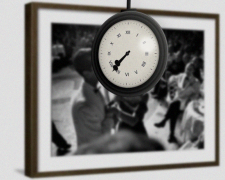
**7:37**
